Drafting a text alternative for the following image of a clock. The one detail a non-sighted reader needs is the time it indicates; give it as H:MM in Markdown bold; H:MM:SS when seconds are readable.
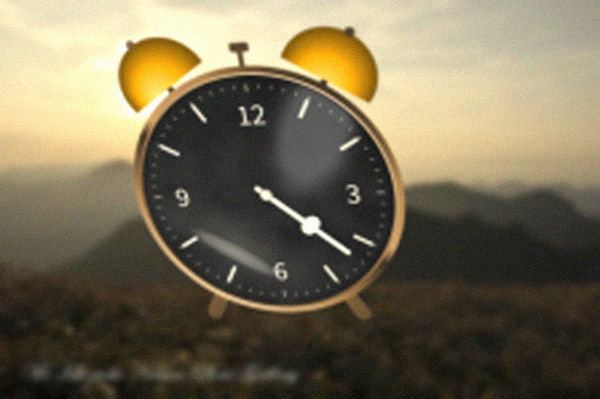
**4:22**
